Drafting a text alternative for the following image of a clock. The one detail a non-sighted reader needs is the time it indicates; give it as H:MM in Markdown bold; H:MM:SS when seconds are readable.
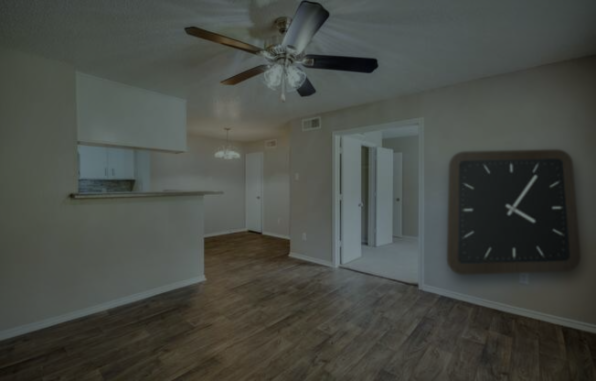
**4:06**
